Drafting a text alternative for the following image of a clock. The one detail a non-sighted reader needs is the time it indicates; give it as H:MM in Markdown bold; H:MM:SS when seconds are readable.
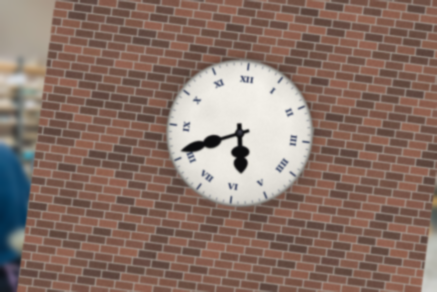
**5:41**
